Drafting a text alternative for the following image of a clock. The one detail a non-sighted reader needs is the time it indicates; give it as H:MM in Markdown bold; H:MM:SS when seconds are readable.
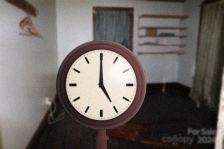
**5:00**
